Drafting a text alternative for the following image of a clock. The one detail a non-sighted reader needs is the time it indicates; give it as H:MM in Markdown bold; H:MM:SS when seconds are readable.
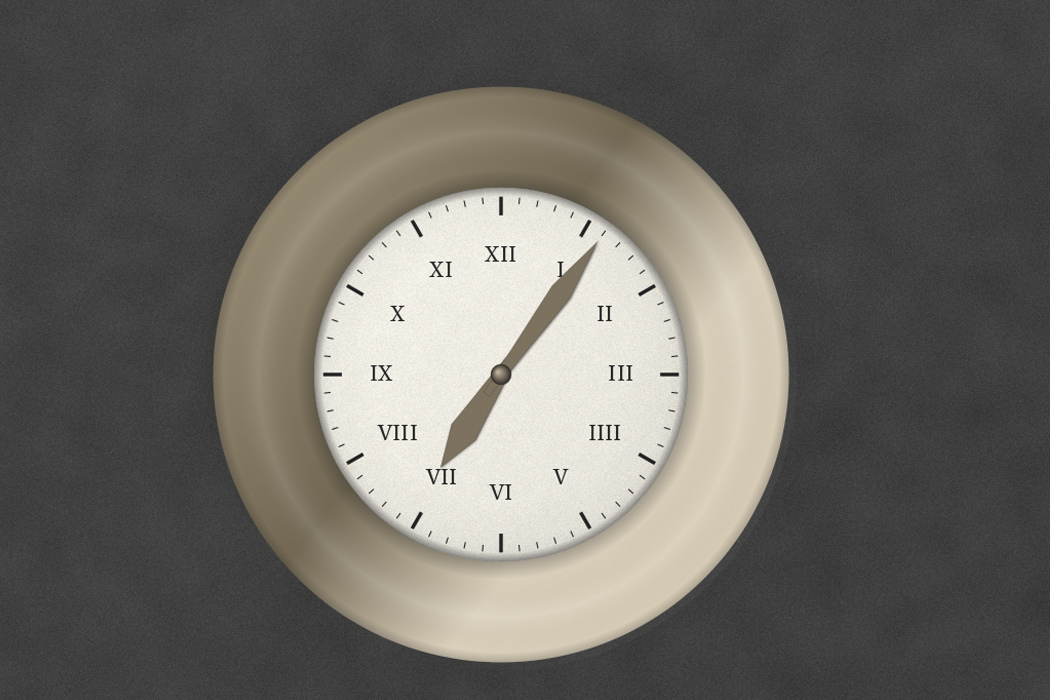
**7:06**
